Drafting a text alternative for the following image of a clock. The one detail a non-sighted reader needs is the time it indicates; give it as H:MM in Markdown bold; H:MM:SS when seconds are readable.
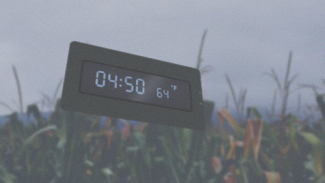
**4:50**
